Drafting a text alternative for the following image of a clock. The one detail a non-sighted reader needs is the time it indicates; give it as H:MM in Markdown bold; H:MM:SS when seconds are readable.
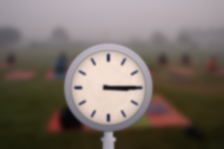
**3:15**
